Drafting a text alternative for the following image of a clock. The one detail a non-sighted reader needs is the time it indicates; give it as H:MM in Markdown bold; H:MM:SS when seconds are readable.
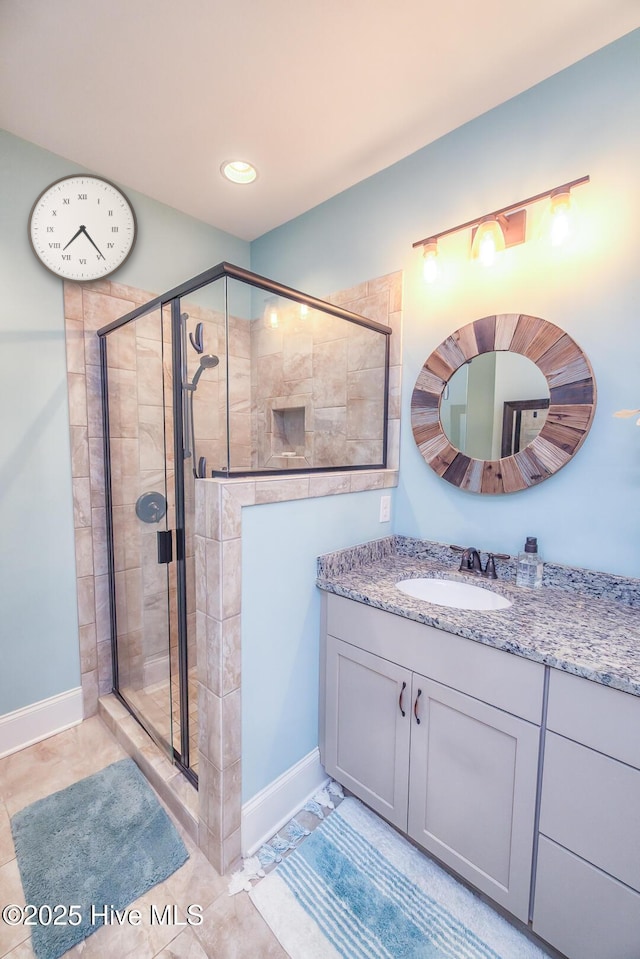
**7:24**
